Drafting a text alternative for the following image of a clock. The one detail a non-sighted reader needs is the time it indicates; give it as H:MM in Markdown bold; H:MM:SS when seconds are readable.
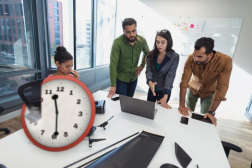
**11:29**
